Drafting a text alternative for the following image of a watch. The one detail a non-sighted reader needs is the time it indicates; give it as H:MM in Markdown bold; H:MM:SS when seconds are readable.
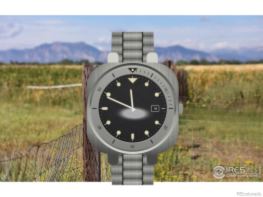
**11:49**
